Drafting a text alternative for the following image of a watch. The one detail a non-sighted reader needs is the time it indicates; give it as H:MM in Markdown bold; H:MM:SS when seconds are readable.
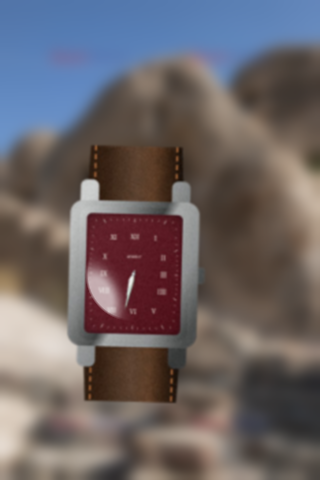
**6:32**
